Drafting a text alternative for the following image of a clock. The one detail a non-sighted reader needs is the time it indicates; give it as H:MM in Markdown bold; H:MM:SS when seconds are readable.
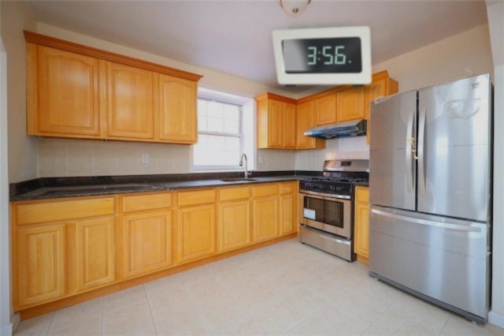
**3:56**
